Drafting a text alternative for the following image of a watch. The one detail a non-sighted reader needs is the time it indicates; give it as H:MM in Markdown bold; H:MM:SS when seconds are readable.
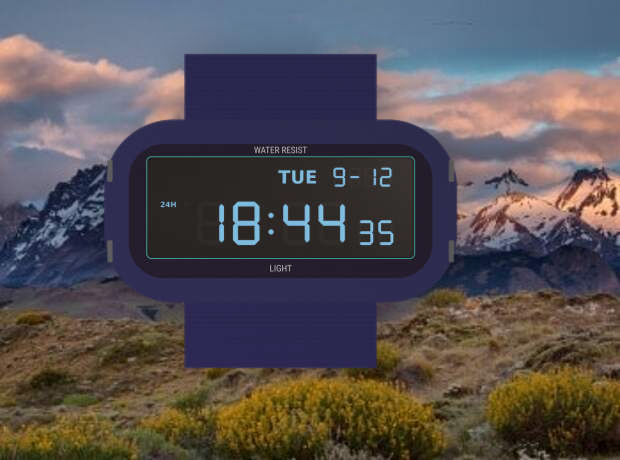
**18:44:35**
